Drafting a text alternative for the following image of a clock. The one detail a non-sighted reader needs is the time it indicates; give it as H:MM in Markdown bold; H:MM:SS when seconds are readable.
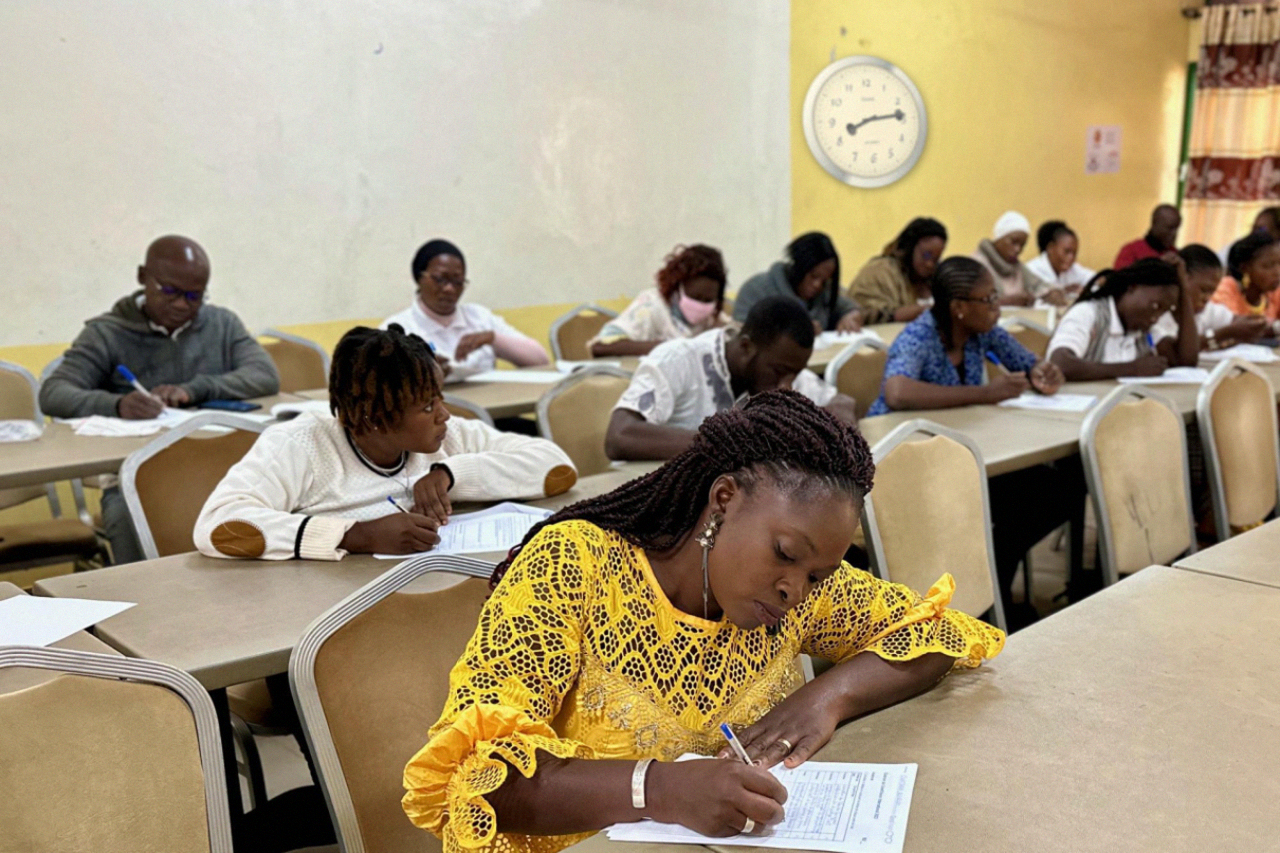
**8:14**
